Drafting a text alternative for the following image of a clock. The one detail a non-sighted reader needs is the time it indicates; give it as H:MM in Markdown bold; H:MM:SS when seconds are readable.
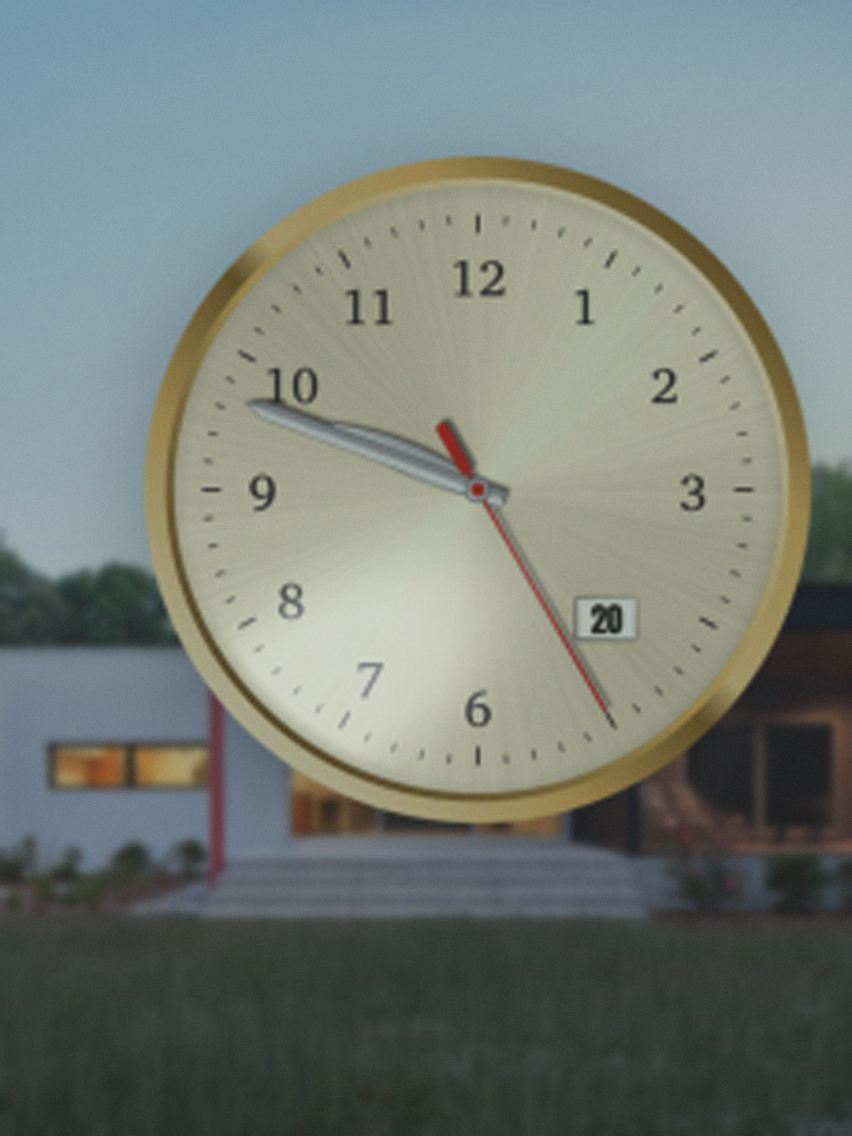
**9:48:25**
